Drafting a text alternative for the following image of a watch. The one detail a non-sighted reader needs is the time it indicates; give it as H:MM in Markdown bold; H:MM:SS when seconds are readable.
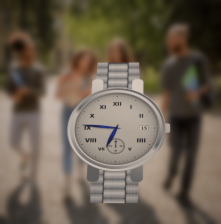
**6:46**
